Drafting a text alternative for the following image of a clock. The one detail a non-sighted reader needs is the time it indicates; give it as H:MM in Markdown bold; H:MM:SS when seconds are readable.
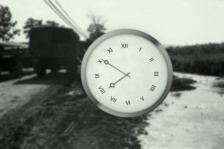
**7:51**
